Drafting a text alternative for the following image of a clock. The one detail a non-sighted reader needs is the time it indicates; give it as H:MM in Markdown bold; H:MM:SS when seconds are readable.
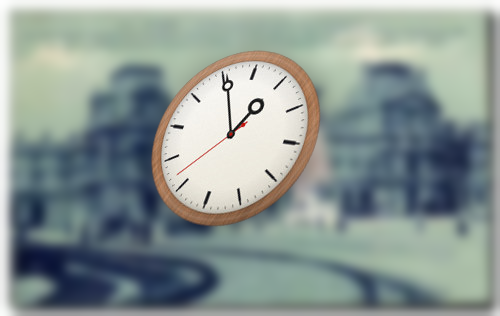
**12:55:37**
